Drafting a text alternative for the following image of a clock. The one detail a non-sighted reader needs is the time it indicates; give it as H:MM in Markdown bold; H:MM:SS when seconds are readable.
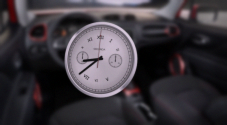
**8:38**
